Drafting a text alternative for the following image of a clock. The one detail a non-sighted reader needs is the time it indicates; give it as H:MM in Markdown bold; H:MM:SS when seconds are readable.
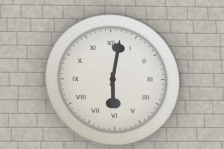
**6:02**
